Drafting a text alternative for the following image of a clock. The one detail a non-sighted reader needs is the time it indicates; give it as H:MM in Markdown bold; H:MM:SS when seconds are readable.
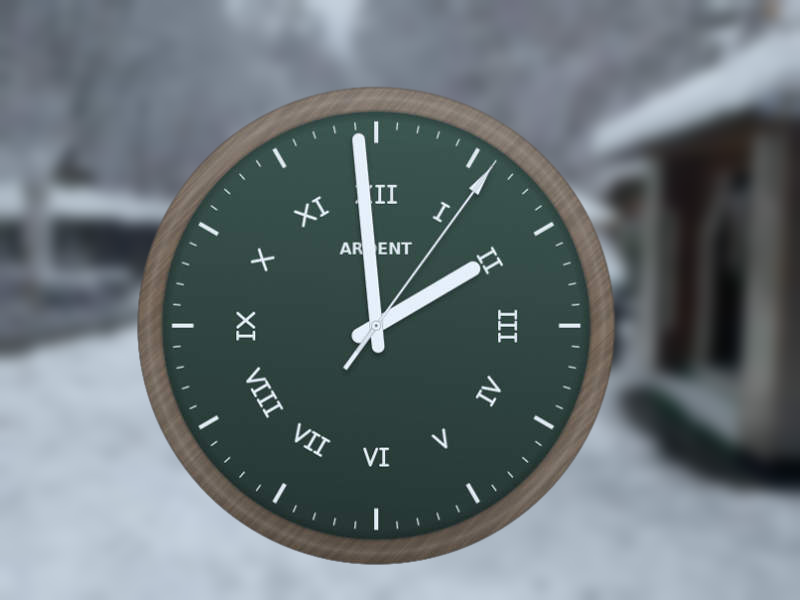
**1:59:06**
